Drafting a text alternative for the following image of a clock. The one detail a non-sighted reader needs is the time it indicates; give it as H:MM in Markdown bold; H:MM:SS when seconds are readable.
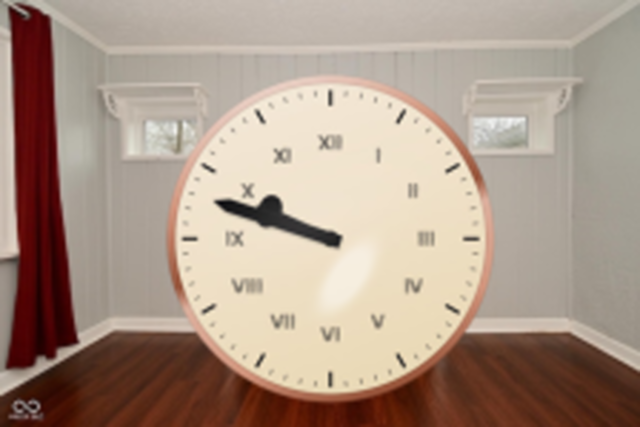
**9:48**
